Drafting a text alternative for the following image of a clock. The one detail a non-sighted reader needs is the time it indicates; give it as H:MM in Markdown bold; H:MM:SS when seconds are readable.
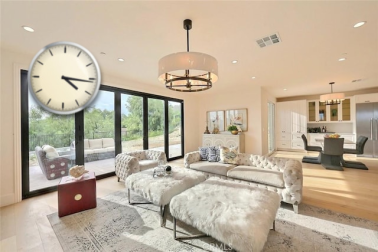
**4:16**
